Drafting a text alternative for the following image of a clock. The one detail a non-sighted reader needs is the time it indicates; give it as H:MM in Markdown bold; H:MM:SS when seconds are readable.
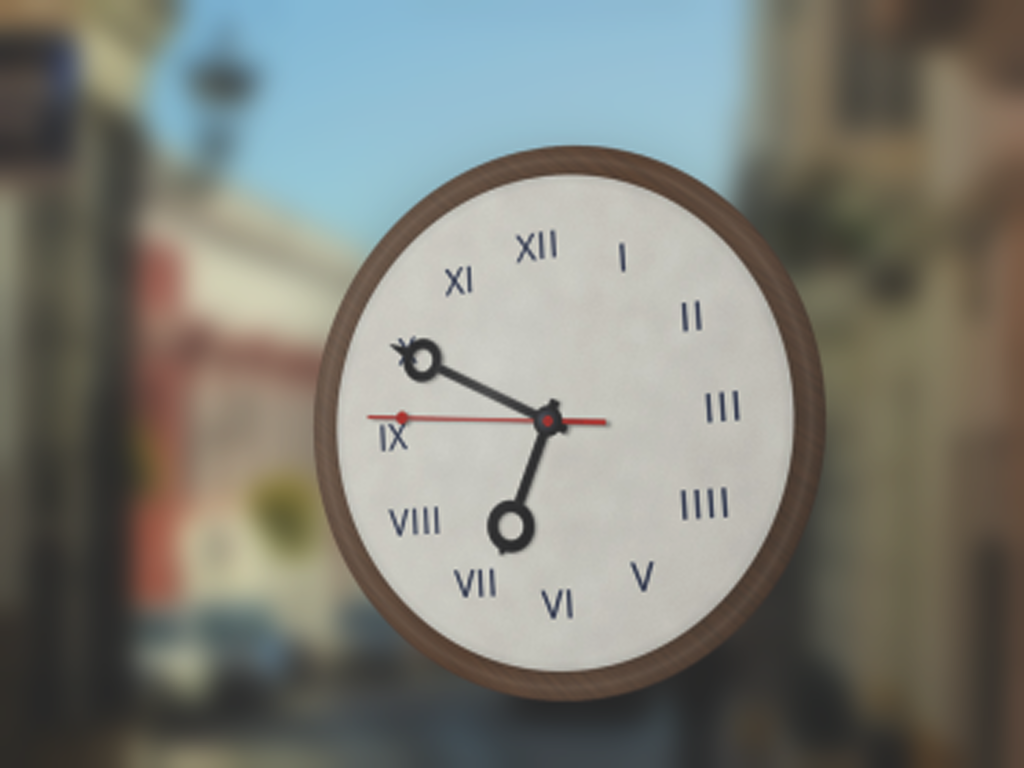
**6:49:46**
